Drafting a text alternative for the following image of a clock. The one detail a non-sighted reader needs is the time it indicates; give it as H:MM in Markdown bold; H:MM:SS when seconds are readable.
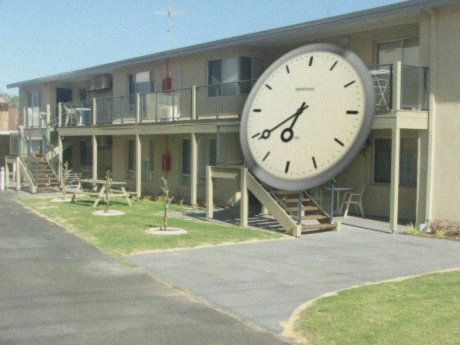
**6:39**
